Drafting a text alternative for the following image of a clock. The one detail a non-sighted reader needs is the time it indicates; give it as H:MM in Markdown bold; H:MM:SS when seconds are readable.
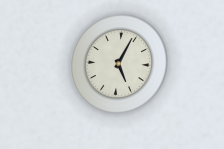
**5:04**
